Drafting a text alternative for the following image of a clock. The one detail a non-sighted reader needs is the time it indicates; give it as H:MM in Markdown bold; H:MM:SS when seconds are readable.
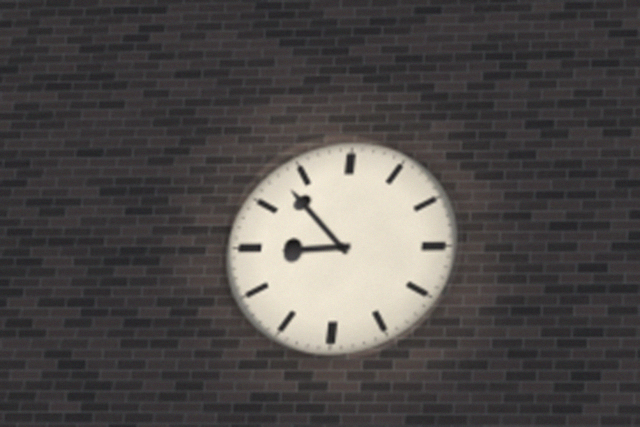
**8:53**
